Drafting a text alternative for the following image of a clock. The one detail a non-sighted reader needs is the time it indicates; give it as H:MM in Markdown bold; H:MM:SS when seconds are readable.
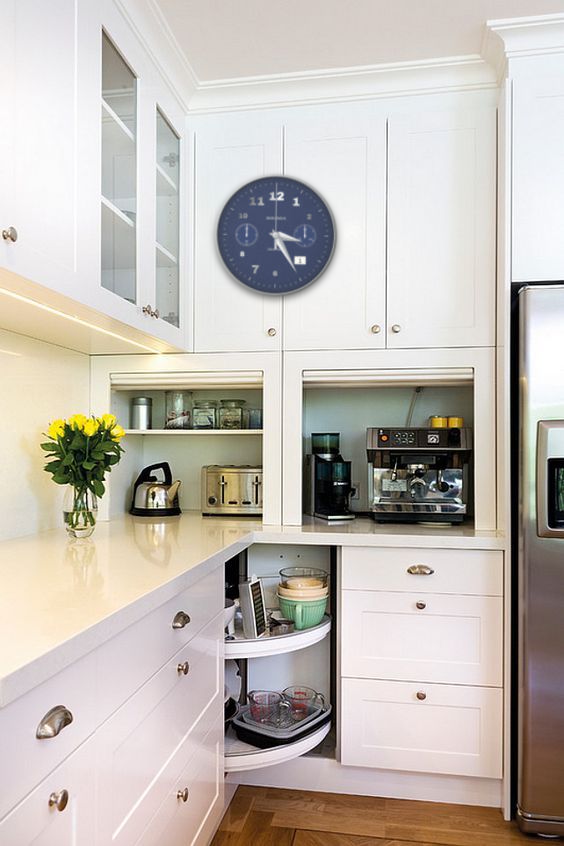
**3:25**
